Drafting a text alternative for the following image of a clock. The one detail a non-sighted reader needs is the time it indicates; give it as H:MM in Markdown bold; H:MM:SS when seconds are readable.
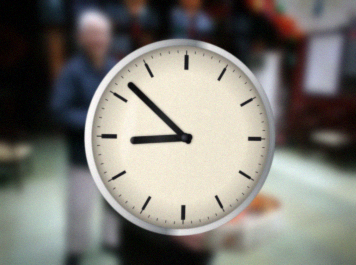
**8:52**
